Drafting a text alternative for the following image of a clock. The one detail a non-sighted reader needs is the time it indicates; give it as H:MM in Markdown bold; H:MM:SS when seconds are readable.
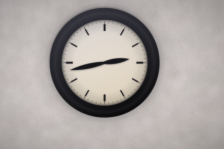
**2:43**
